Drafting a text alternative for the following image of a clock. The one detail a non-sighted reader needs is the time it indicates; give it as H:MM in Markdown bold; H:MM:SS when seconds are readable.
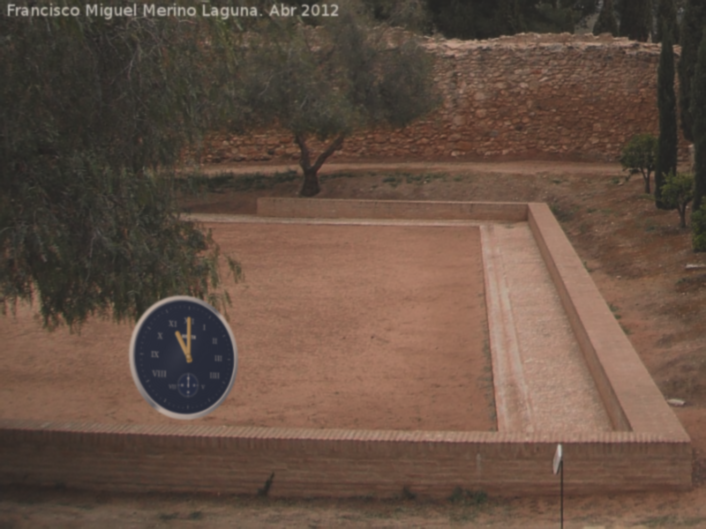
**11:00**
